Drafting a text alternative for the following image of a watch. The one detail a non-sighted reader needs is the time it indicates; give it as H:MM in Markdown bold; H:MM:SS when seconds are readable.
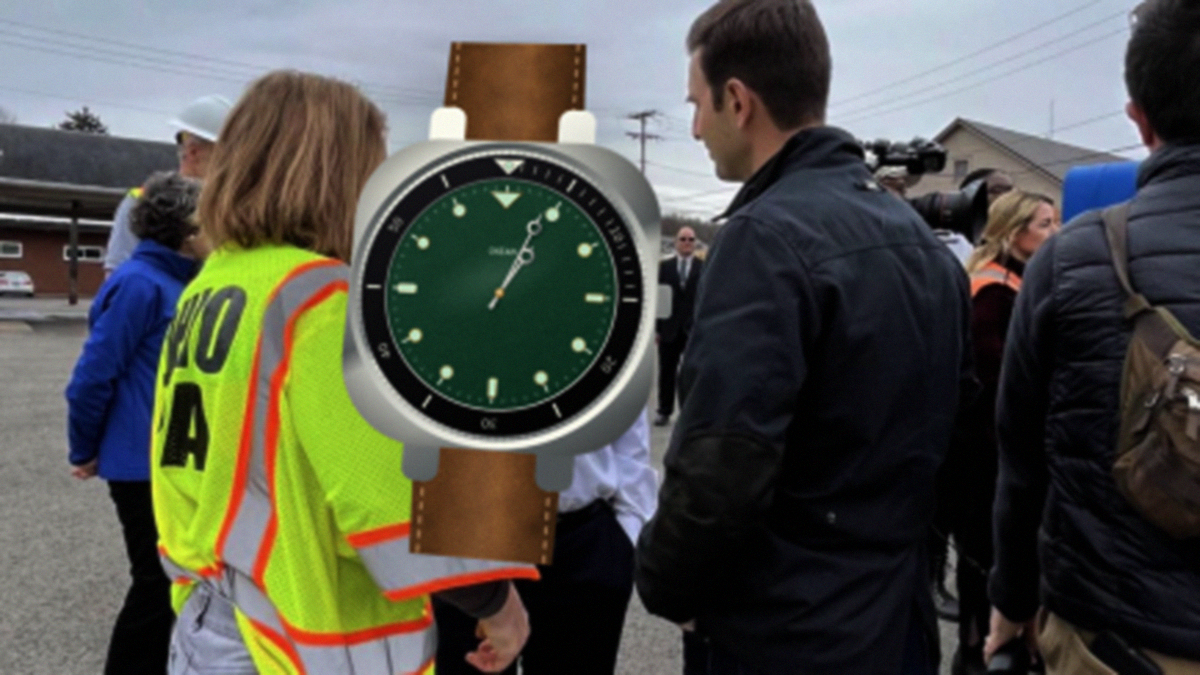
**1:04**
